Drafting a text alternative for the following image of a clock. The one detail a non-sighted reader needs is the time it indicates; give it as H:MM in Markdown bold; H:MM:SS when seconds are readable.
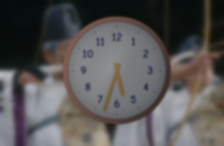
**5:33**
